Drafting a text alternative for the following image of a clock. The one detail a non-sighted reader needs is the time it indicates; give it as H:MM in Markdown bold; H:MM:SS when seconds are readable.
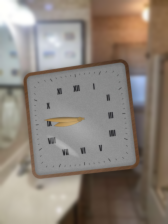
**8:46**
